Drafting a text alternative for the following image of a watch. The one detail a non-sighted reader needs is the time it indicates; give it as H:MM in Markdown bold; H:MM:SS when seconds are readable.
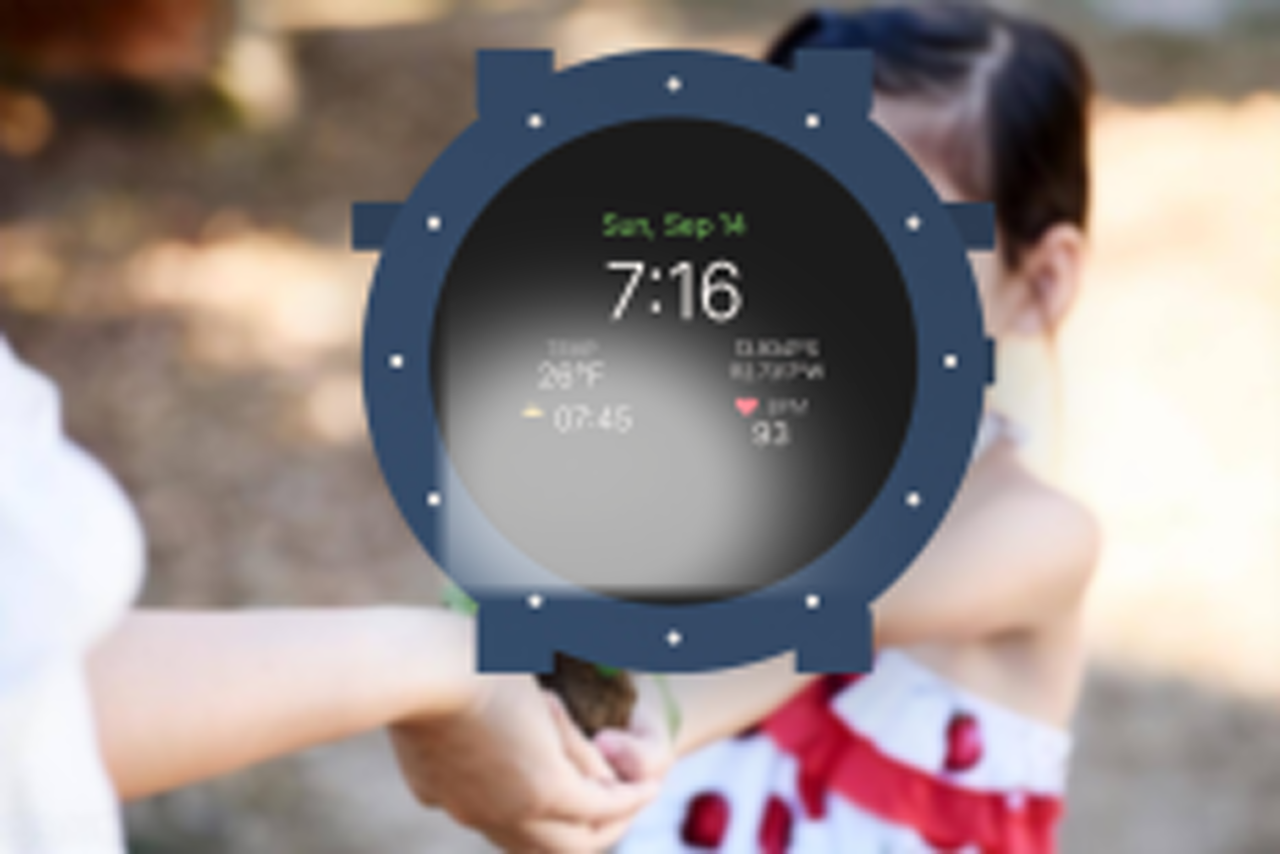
**7:16**
